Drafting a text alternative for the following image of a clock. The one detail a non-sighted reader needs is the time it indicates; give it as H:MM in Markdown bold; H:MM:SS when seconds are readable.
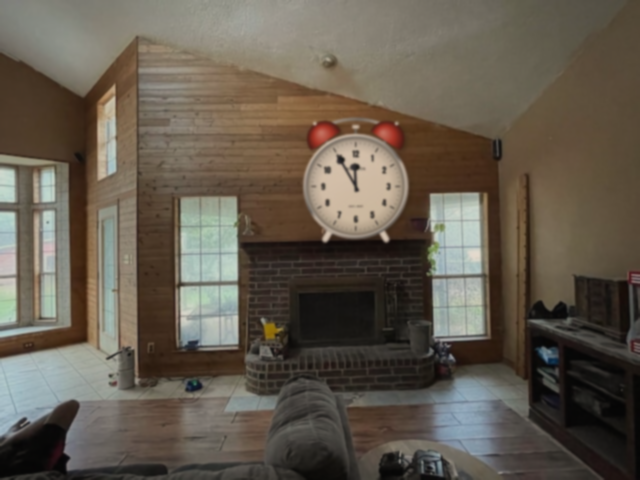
**11:55**
